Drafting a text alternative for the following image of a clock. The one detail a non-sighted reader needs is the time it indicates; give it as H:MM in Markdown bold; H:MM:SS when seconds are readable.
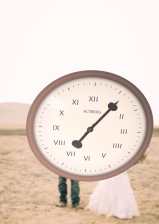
**7:06**
